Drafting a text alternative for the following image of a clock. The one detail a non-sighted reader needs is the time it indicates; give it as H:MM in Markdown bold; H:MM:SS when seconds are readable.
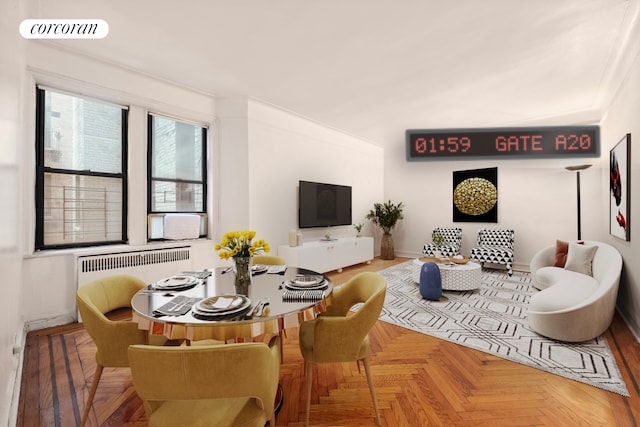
**1:59**
